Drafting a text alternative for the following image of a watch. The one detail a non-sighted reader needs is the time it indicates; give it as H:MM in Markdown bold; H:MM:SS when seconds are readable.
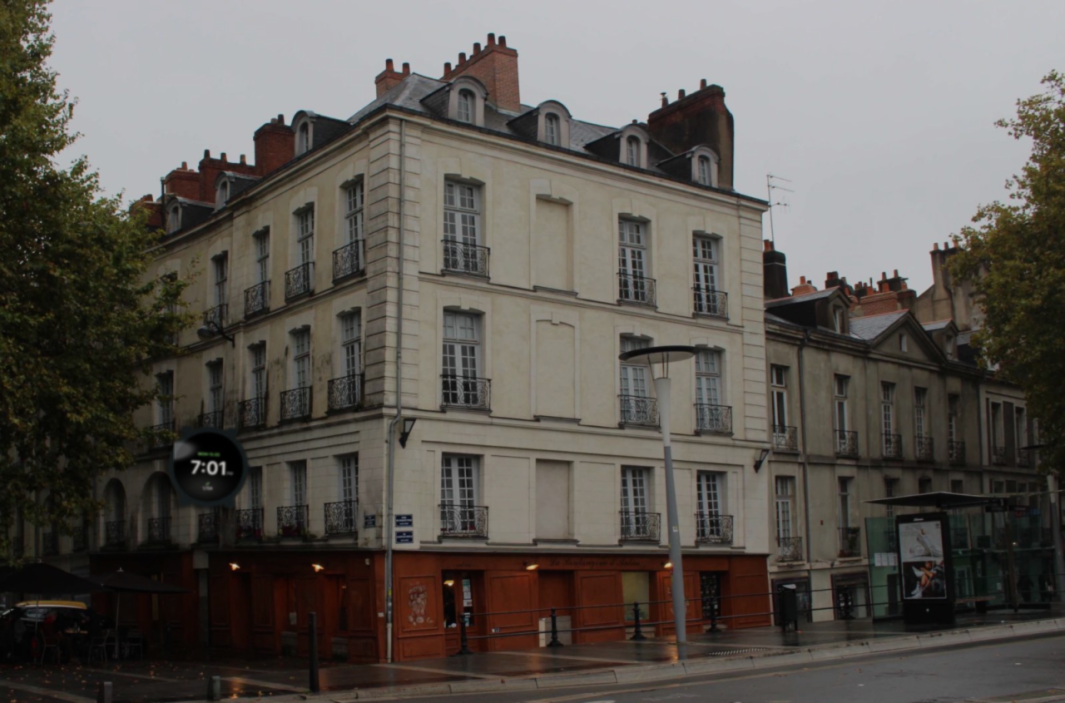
**7:01**
